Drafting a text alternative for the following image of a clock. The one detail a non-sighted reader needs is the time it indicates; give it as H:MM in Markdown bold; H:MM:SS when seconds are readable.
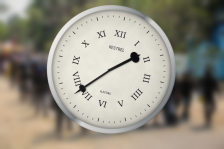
**1:37**
